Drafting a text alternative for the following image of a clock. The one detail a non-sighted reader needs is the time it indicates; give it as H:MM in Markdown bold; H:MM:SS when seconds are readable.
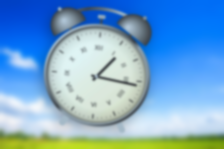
**1:16**
